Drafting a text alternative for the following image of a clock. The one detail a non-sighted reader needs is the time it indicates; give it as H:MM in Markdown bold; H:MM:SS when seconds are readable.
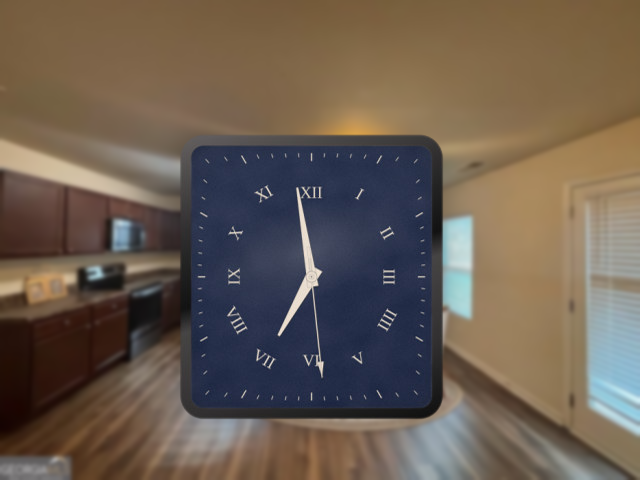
**6:58:29**
